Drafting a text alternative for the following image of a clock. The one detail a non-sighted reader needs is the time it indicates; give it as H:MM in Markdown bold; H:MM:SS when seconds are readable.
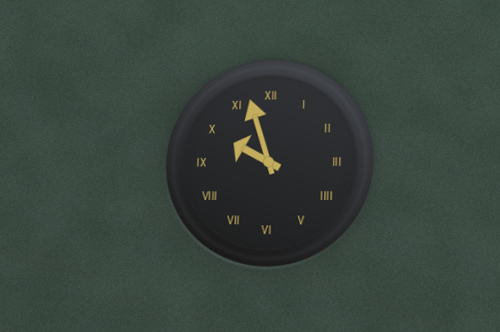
**9:57**
